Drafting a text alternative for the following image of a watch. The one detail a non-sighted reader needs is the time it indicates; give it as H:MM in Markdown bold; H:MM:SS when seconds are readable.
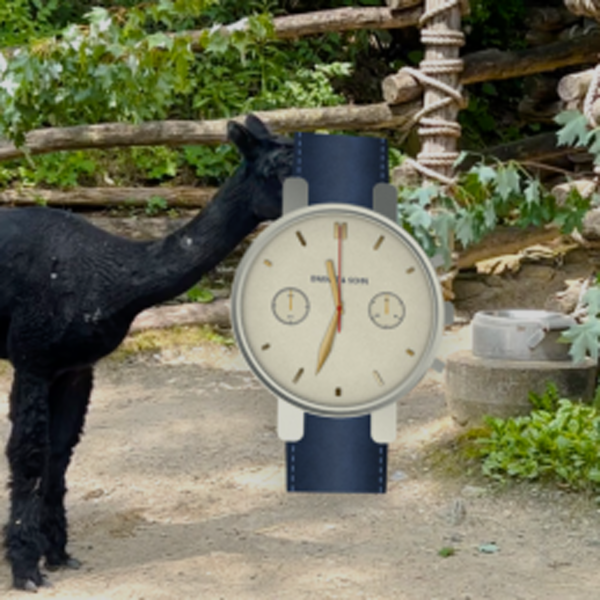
**11:33**
